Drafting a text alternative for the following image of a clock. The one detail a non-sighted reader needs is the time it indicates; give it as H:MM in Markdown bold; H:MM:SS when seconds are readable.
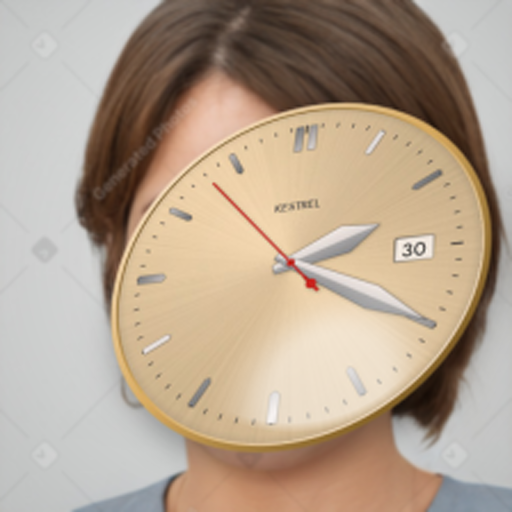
**2:19:53**
